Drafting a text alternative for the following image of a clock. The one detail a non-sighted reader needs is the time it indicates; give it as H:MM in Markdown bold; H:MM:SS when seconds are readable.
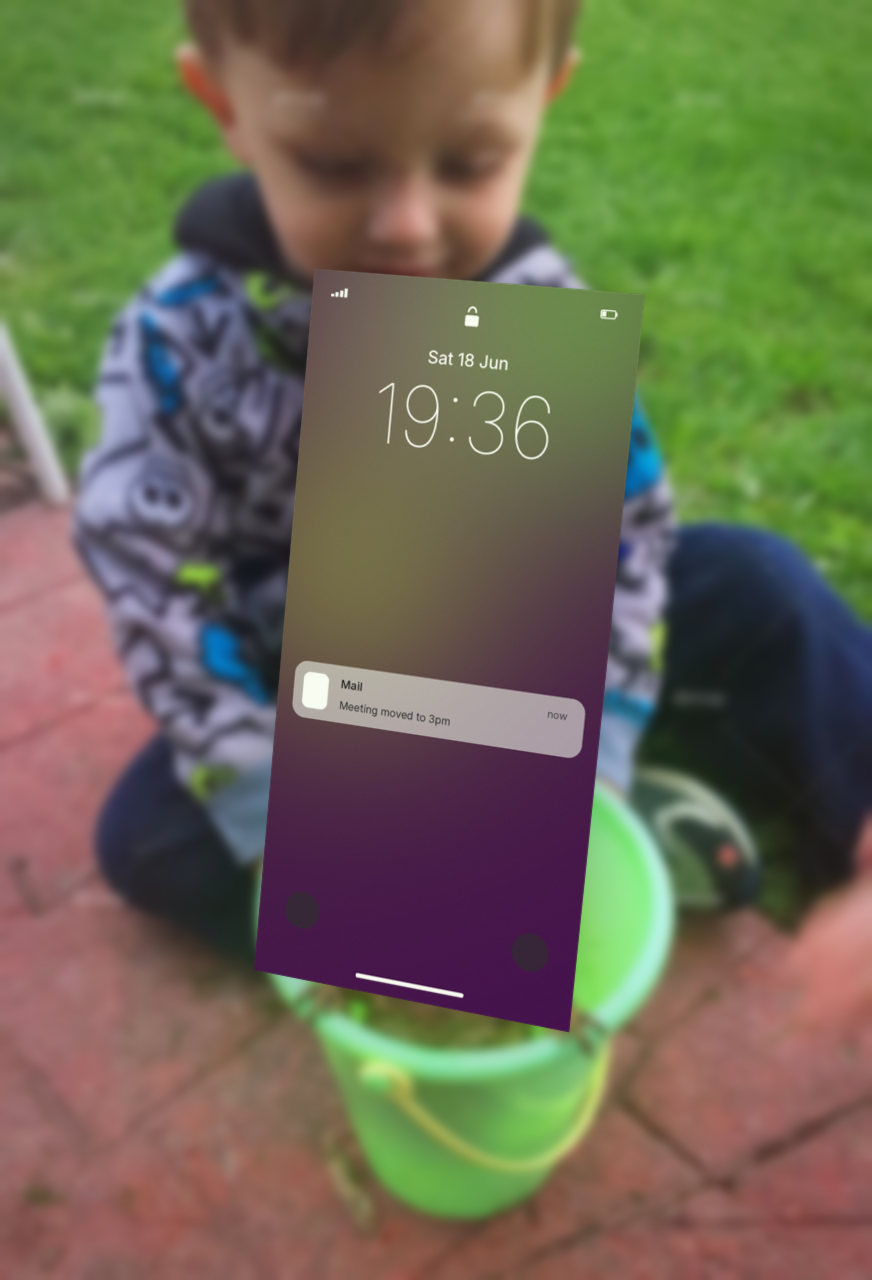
**19:36**
